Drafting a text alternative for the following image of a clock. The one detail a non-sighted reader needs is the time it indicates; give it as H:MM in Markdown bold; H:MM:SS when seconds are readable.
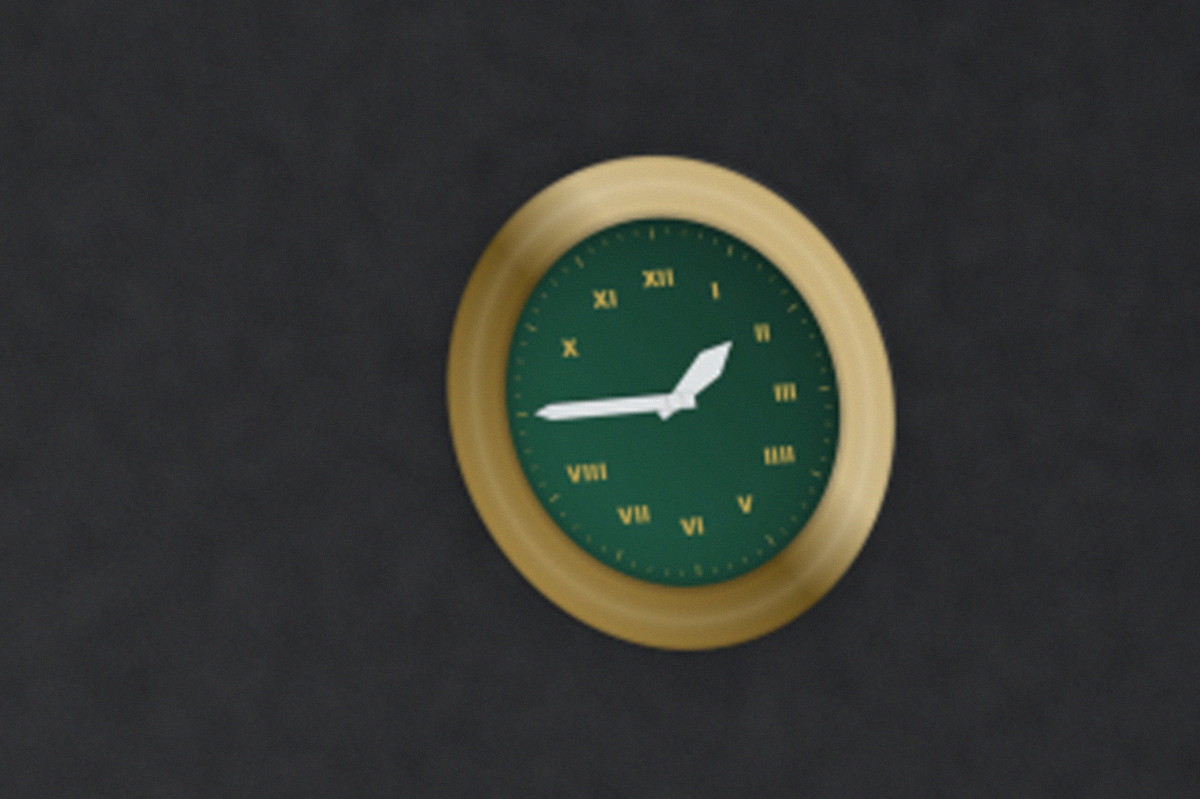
**1:45**
